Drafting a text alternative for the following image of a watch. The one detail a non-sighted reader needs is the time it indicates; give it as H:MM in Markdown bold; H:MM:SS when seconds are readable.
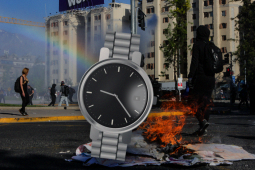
**9:23**
